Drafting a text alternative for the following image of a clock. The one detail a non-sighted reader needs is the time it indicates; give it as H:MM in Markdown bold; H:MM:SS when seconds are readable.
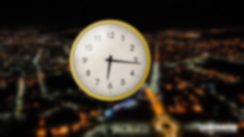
**6:16**
